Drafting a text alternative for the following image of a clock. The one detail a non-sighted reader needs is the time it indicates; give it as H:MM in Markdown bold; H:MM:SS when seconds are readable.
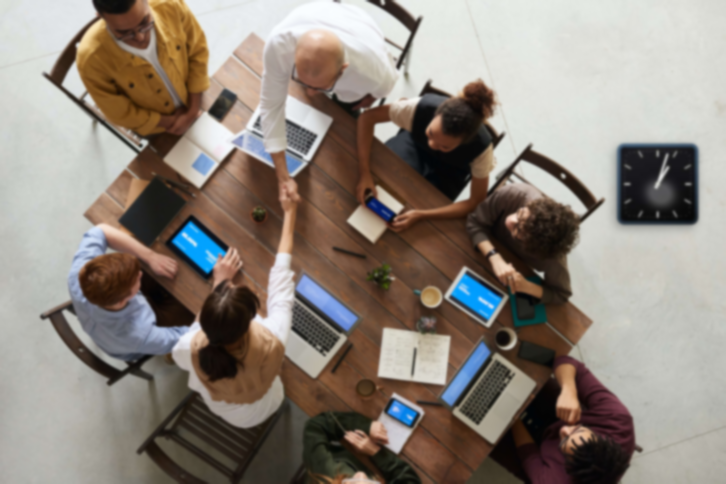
**1:03**
